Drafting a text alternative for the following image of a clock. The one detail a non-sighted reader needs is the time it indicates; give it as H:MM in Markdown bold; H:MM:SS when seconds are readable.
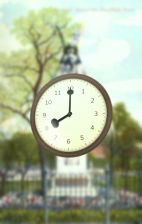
**8:00**
